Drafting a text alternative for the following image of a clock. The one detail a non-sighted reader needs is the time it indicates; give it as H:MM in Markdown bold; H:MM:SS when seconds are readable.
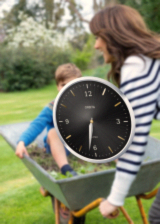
**6:32**
